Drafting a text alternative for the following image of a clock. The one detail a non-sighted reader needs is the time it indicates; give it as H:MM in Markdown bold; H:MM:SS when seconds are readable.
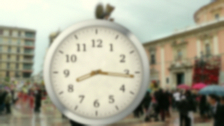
**8:16**
